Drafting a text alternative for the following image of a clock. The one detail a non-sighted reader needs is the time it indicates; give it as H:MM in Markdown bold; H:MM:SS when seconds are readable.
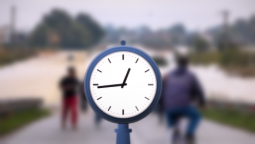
**12:44**
